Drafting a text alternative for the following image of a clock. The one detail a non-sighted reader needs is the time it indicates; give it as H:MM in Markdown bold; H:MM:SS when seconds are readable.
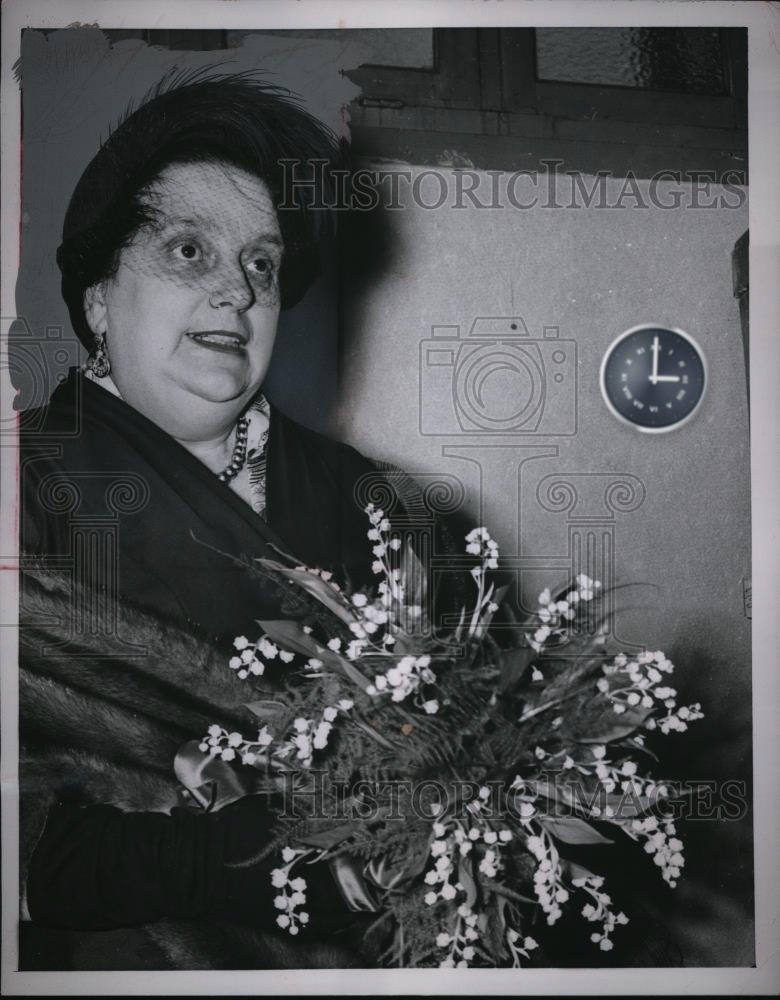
**3:00**
